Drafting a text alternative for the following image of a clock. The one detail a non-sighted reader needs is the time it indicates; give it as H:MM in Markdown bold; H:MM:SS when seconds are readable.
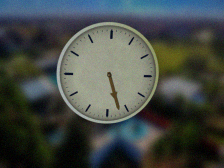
**5:27**
